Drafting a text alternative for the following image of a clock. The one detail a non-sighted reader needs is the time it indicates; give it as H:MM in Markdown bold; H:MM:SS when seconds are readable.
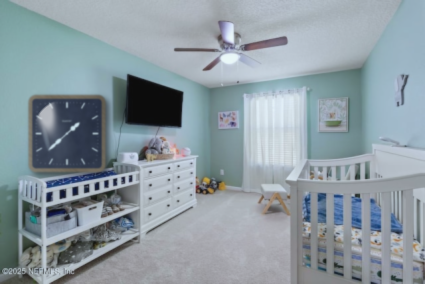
**1:38**
